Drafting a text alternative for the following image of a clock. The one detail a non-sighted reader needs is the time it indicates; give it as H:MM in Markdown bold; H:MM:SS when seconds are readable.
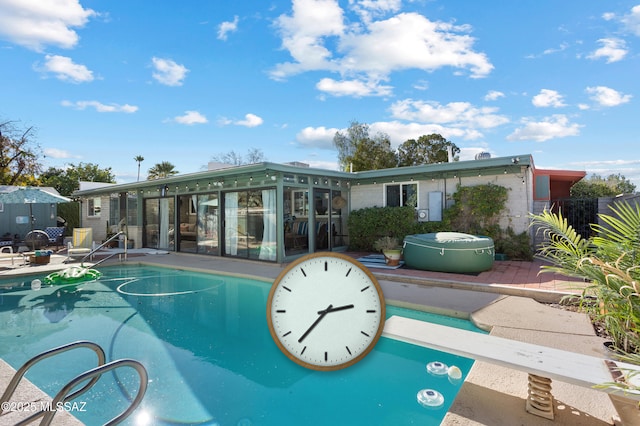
**2:37**
